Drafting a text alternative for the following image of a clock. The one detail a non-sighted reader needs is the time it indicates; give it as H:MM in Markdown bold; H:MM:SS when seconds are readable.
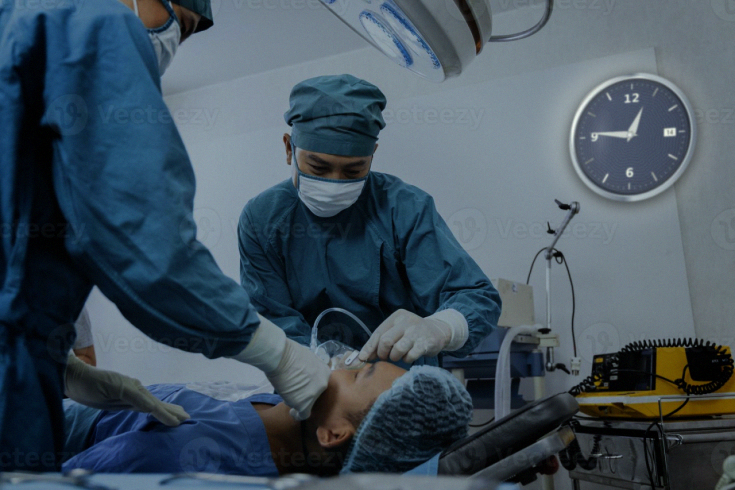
**12:46**
